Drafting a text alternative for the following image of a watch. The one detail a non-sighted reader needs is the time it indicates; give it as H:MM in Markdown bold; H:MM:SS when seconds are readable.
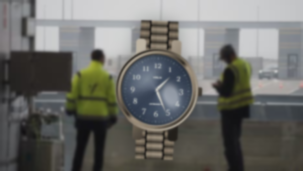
**1:26**
